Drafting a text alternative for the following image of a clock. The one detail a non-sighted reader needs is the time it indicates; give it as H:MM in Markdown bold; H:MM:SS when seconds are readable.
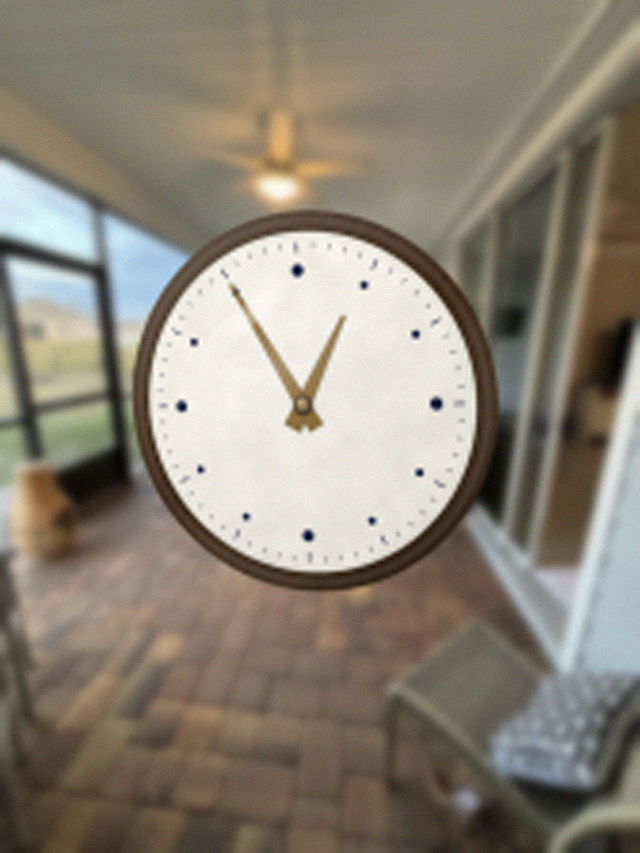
**12:55**
